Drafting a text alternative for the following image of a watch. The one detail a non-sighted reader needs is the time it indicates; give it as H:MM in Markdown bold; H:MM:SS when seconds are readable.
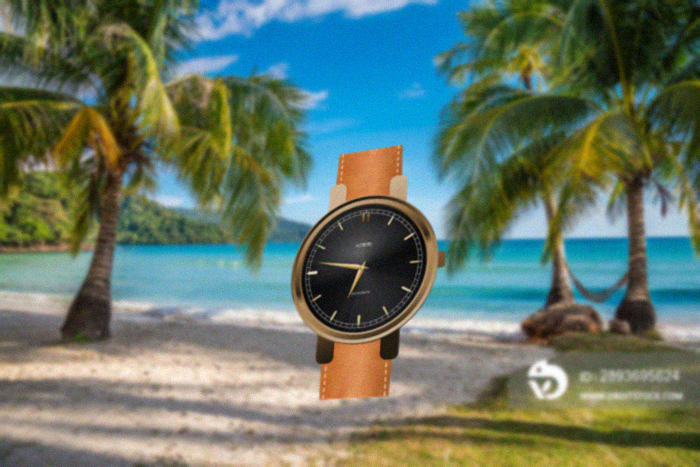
**6:47**
